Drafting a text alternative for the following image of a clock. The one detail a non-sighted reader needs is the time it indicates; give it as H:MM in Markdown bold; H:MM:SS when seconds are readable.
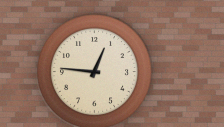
**12:46**
